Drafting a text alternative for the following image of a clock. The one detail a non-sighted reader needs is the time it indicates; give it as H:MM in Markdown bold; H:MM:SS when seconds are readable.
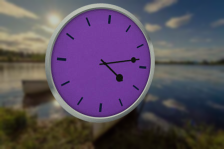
**4:13**
